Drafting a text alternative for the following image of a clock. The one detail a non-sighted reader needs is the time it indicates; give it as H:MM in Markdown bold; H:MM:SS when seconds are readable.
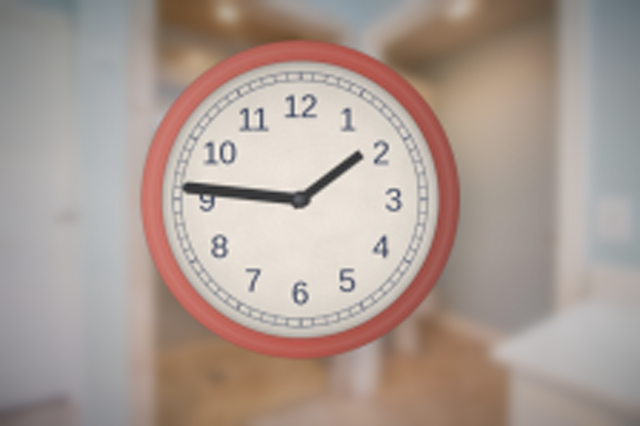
**1:46**
